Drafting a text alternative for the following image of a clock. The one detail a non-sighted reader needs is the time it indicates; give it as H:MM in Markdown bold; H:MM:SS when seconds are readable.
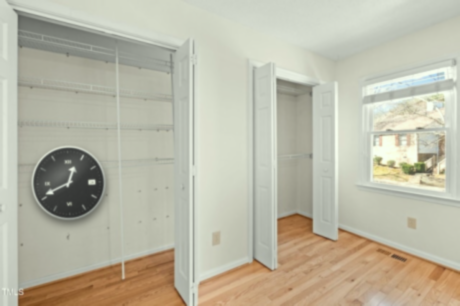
**12:41**
